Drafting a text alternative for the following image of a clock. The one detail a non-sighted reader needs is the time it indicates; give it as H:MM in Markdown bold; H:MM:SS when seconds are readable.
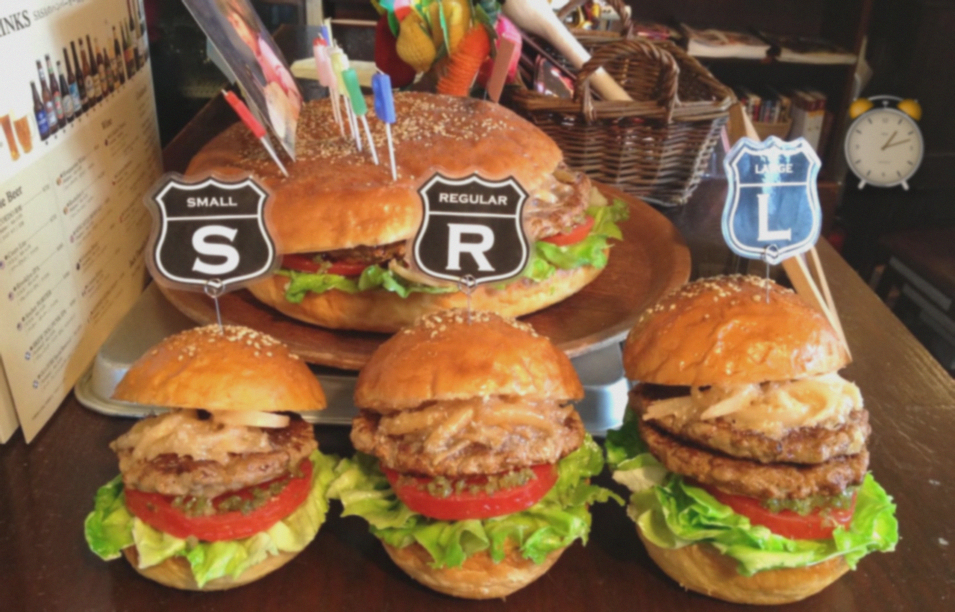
**1:12**
